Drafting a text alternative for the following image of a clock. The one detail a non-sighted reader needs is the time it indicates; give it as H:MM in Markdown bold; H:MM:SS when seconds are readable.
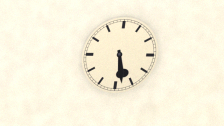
**5:28**
